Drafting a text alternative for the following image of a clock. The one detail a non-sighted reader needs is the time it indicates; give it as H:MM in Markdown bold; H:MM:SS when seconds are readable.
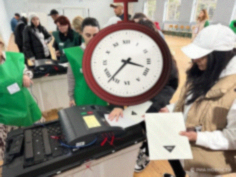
**3:37**
